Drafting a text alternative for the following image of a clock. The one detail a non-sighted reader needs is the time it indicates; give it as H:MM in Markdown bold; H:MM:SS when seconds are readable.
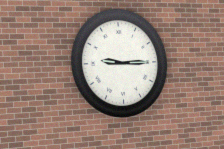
**9:15**
